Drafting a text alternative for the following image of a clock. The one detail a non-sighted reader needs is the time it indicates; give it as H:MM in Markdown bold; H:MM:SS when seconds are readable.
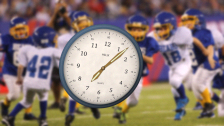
**7:07**
